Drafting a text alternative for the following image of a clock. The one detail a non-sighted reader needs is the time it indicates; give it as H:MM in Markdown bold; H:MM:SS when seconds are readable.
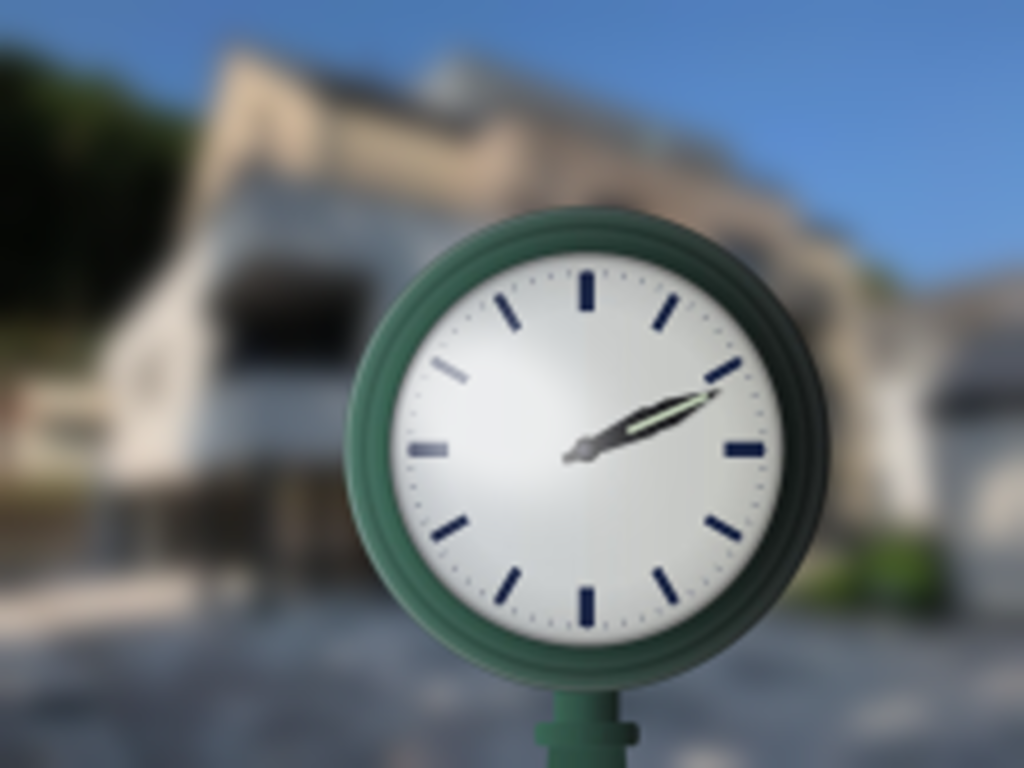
**2:11**
